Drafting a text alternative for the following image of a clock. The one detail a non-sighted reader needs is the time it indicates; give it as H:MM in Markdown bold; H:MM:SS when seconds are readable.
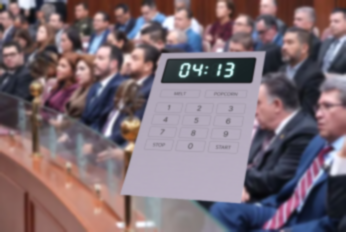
**4:13**
